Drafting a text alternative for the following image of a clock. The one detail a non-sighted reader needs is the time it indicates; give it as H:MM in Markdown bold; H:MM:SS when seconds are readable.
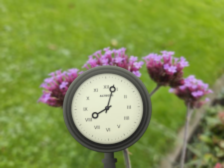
**8:03**
